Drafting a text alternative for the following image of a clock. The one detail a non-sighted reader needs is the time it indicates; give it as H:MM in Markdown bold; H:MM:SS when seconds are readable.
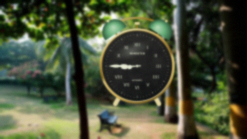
**8:45**
